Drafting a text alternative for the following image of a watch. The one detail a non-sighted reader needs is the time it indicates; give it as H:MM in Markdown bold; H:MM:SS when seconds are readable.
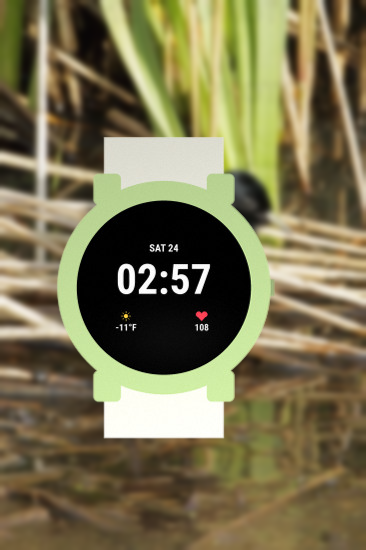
**2:57**
